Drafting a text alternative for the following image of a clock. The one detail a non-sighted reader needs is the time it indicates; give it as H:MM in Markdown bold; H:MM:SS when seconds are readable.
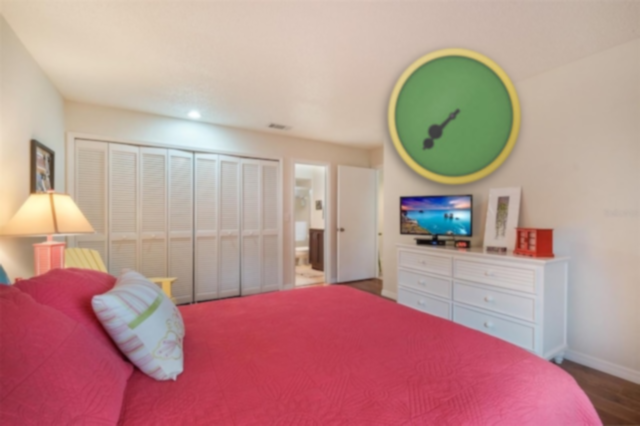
**7:37**
